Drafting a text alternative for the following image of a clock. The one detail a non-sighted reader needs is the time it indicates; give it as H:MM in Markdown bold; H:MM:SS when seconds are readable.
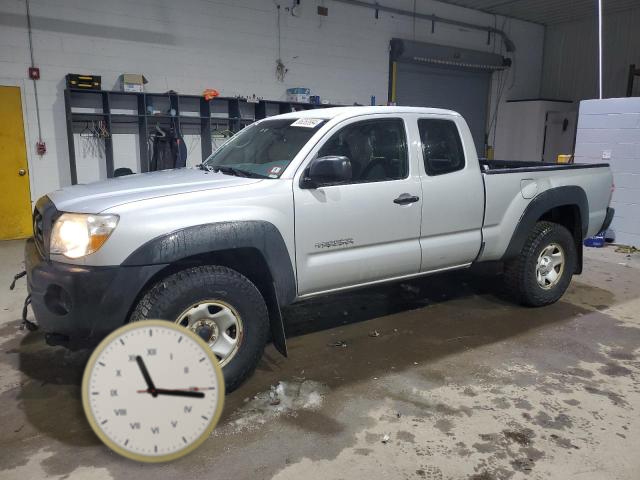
**11:16:15**
